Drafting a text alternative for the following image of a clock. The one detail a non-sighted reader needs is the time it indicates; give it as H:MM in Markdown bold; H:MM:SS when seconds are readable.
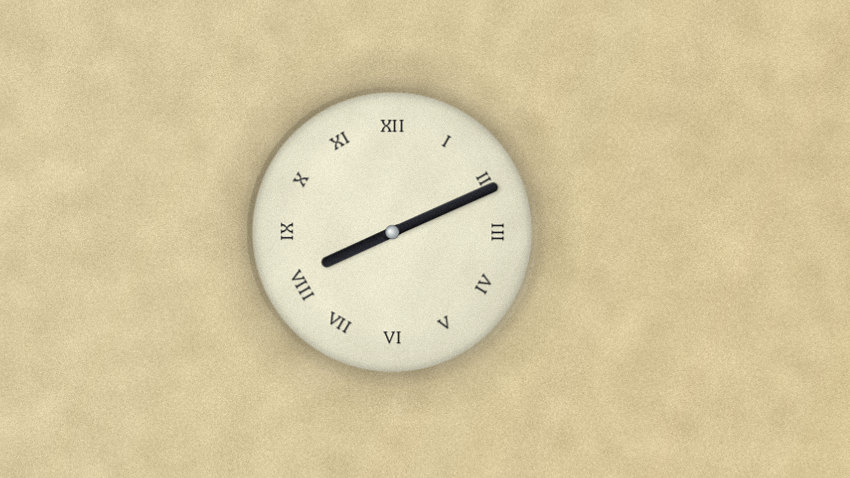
**8:11**
